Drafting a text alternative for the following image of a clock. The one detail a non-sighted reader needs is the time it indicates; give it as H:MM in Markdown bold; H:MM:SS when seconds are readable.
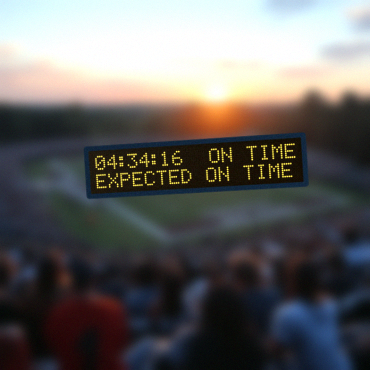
**4:34:16**
